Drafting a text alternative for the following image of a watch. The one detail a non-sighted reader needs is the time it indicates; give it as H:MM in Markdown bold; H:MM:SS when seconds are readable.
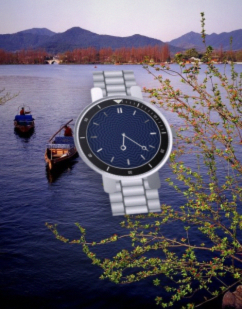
**6:22**
